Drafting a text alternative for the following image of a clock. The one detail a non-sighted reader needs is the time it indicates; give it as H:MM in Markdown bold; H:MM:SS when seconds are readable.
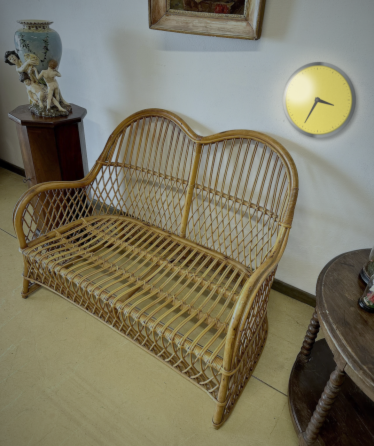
**3:35**
